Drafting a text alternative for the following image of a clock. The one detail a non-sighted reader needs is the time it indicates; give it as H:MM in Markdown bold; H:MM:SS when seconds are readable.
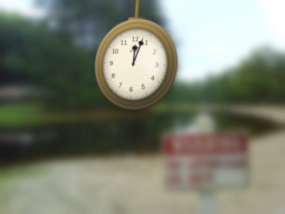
**12:03**
